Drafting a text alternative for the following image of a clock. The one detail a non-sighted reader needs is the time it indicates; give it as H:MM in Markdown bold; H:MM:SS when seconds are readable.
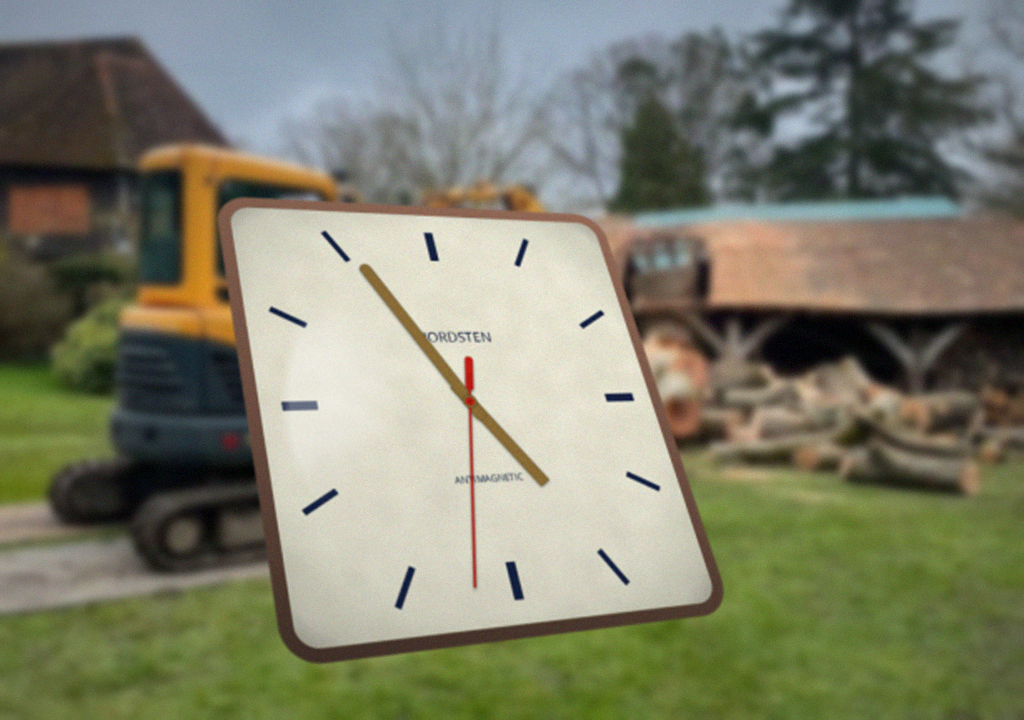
**4:55:32**
